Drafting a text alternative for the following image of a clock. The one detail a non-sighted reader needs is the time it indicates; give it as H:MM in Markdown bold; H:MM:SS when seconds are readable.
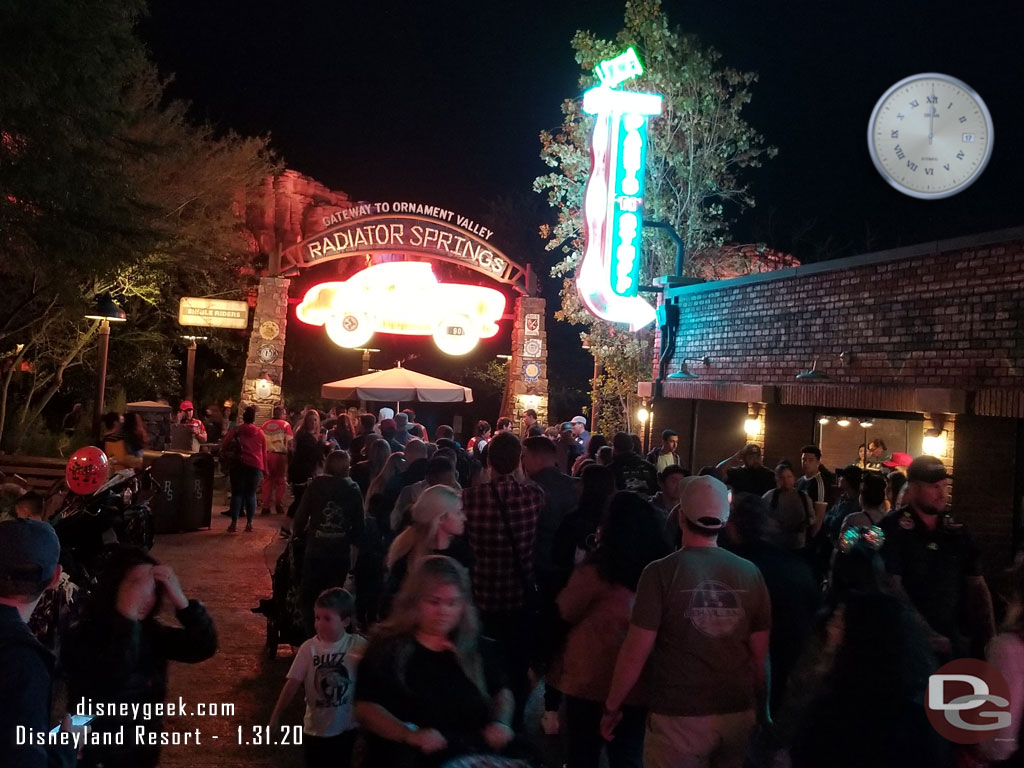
**12:00**
